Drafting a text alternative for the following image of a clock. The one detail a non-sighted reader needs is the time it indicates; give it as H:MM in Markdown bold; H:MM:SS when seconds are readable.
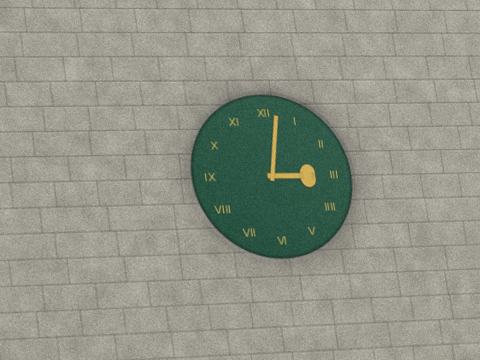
**3:02**
